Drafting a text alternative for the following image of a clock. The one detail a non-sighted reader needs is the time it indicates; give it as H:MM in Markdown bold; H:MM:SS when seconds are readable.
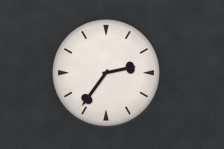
**2:36**
